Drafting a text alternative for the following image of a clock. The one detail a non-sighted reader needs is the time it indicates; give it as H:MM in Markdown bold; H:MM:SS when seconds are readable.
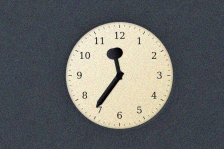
**11:36**
